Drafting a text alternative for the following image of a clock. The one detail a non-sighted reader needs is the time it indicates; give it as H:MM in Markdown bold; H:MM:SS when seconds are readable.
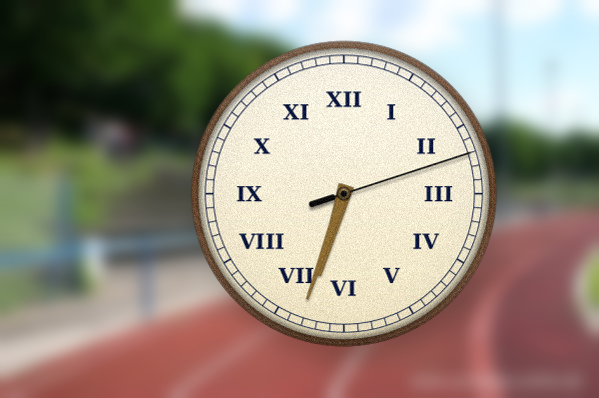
**6:33:12**
